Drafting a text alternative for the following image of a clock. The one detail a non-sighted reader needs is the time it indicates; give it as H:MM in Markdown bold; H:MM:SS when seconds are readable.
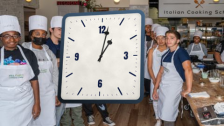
**1:02**
